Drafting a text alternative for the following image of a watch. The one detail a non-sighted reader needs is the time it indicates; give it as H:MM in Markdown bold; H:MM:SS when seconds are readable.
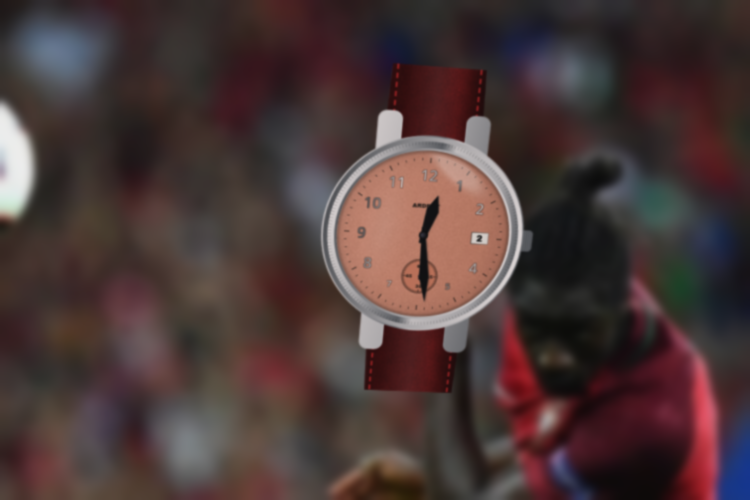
**12:29**
